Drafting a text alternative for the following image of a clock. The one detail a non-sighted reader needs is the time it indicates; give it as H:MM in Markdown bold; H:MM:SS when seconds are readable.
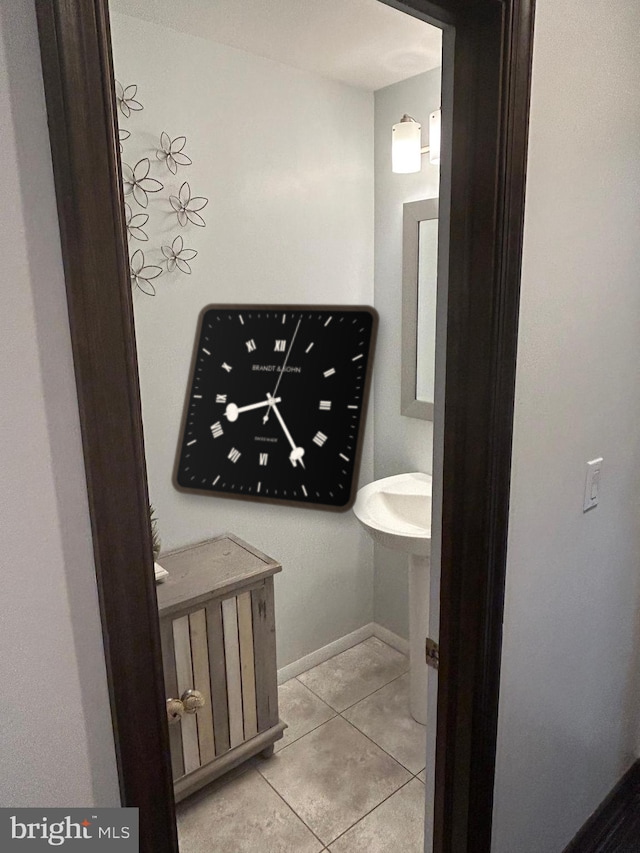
**8:24:02**
